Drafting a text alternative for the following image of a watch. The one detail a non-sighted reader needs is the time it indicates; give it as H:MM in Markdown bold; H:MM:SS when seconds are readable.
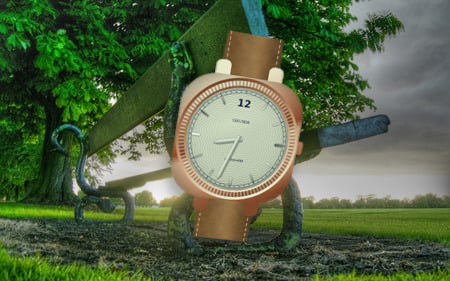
**8:33**
